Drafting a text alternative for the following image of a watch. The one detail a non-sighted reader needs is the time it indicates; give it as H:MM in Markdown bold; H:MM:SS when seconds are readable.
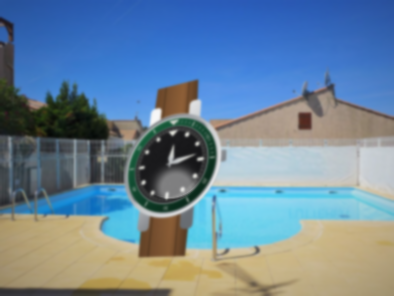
**12:13**
